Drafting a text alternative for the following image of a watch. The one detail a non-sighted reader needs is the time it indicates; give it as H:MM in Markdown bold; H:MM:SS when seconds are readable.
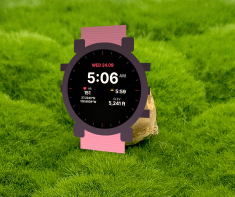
**5:06**
